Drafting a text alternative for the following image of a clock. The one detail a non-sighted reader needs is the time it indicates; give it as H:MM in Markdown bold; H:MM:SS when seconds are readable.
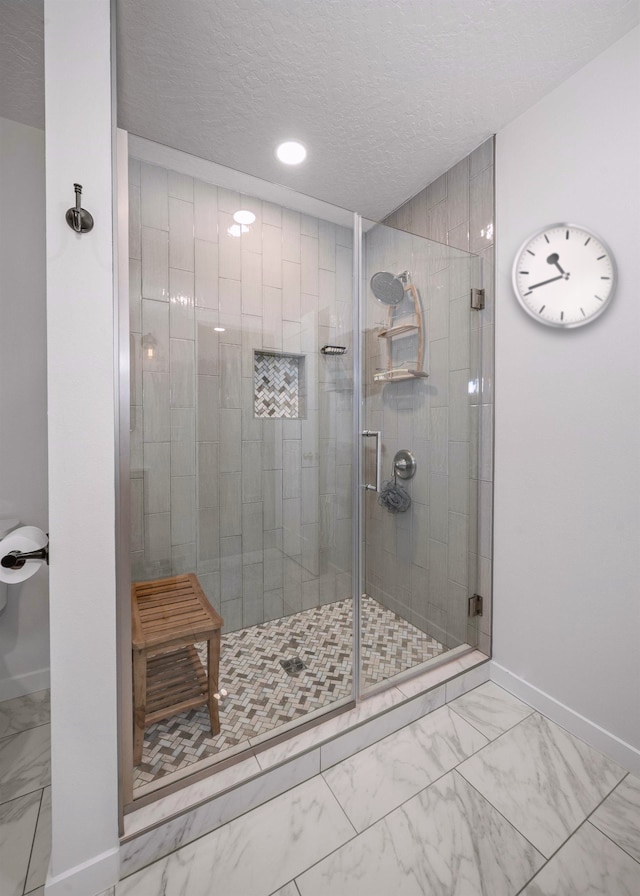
**10:41**
